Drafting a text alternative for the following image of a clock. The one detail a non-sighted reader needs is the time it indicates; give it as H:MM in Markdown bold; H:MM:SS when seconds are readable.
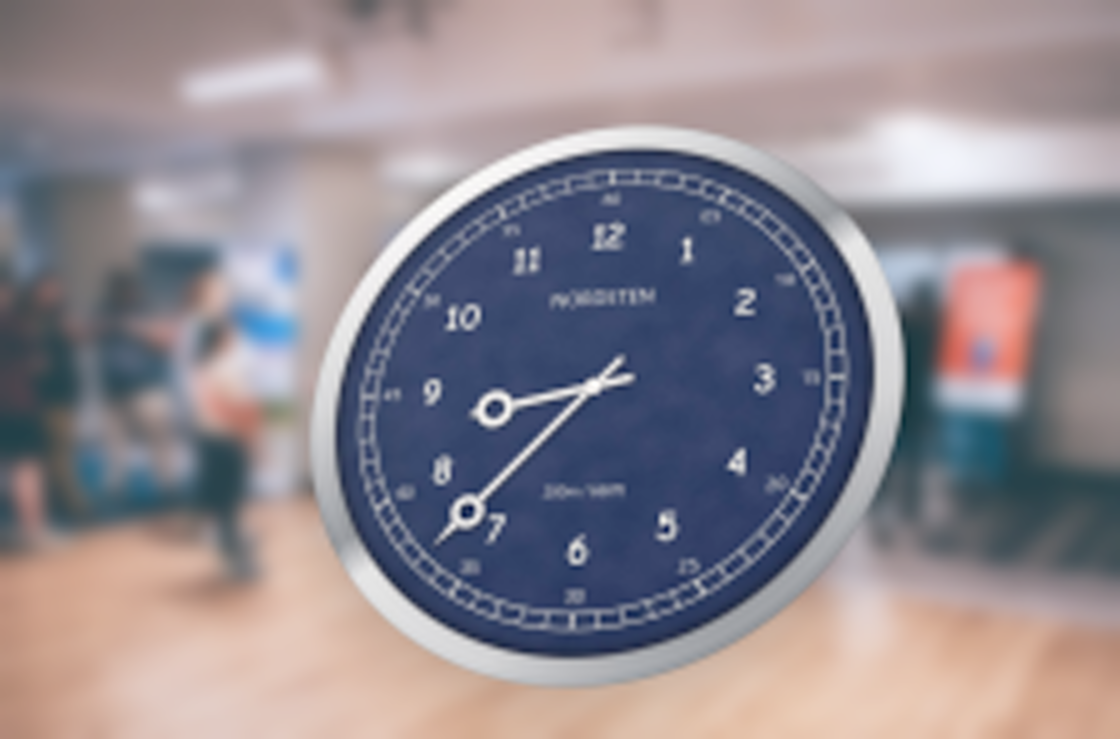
**8:37**
